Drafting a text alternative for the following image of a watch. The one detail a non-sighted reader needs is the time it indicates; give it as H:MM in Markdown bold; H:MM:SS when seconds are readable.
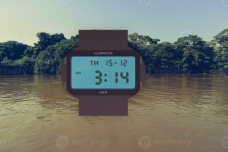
**3:14**
